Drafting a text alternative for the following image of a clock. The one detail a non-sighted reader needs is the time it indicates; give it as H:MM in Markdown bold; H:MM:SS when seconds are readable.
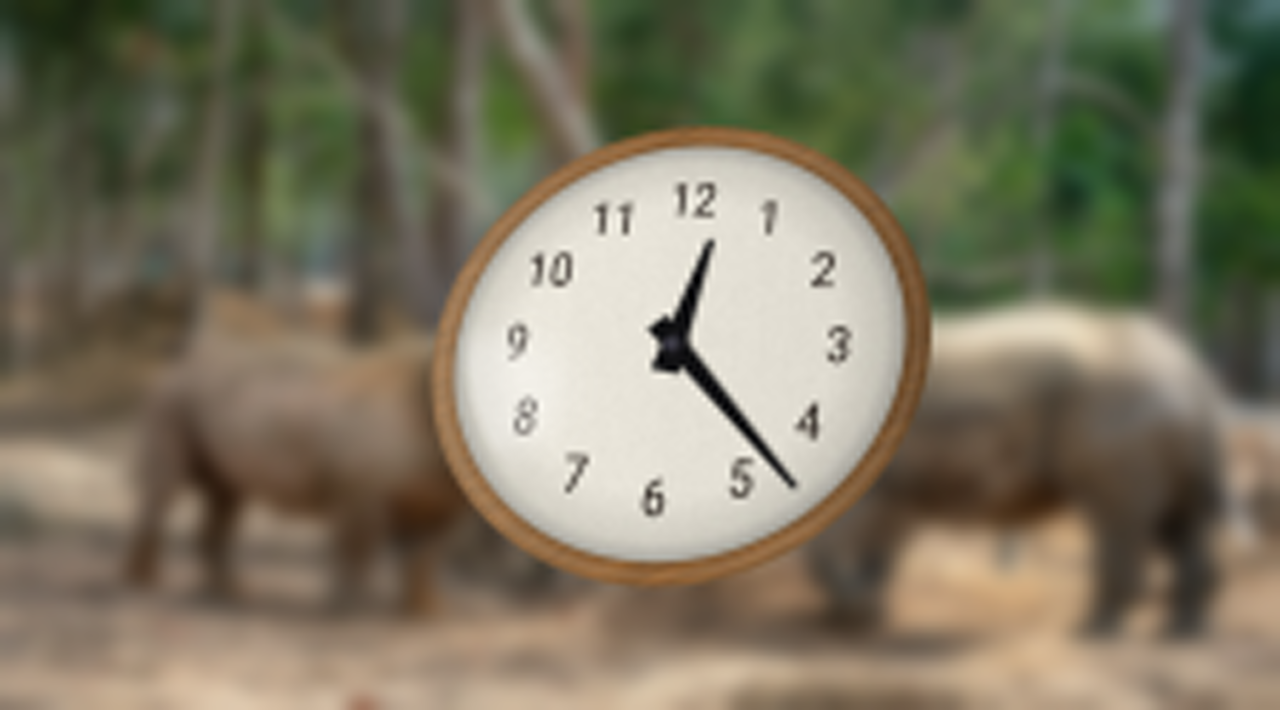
**12:23**
